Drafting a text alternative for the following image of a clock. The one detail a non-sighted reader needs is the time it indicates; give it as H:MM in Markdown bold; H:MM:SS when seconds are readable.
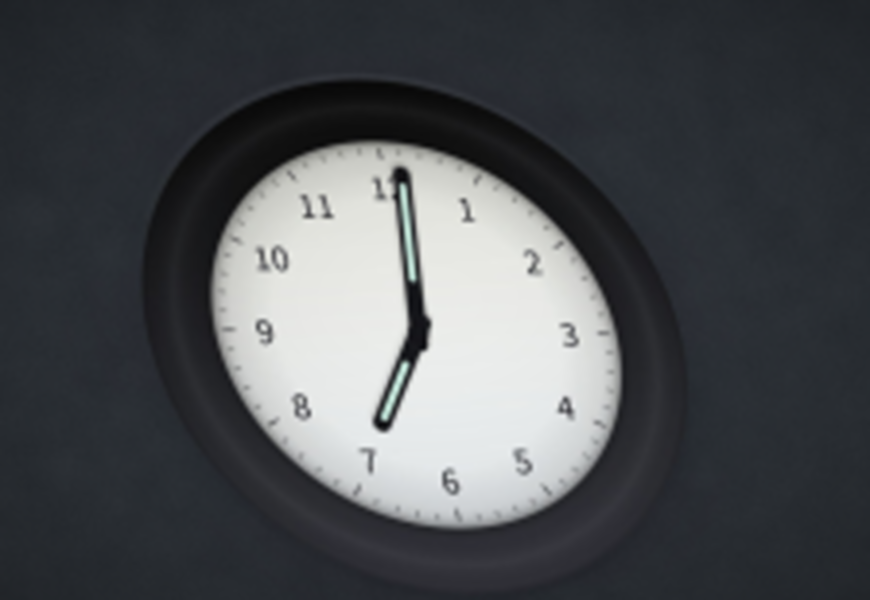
**7:01**
